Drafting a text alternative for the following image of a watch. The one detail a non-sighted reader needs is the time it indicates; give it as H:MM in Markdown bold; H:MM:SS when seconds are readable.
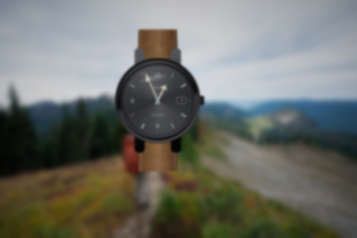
**12:56**
